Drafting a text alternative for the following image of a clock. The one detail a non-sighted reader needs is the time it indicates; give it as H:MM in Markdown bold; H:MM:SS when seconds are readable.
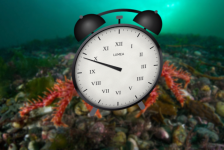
**9:49**
